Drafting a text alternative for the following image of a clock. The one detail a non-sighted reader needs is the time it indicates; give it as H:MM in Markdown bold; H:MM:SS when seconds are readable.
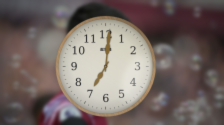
**7:01**
